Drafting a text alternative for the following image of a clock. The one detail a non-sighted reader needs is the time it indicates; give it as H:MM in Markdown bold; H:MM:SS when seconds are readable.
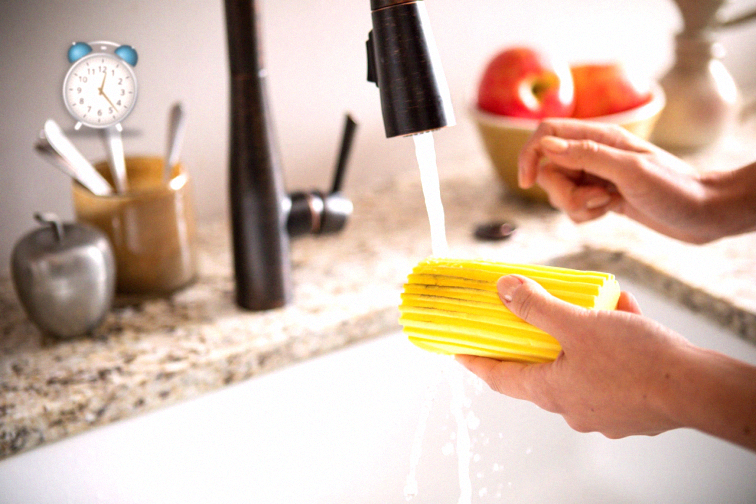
**12:23**
